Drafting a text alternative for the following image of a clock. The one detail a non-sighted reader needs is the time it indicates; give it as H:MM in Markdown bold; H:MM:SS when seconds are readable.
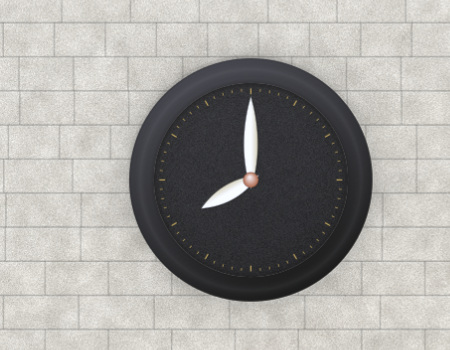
**8:00**
